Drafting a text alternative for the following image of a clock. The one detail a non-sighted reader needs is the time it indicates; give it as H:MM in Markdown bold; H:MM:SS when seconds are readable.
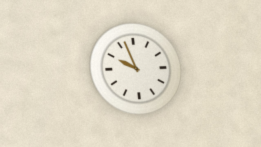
**9:57**
